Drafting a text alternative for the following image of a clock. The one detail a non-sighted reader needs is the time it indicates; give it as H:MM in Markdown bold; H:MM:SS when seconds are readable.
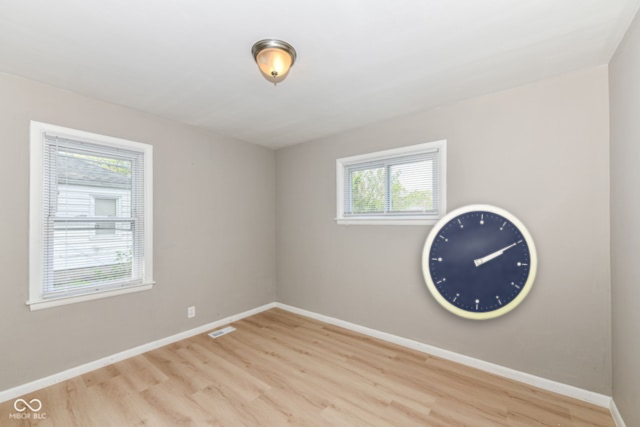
**2:10**
